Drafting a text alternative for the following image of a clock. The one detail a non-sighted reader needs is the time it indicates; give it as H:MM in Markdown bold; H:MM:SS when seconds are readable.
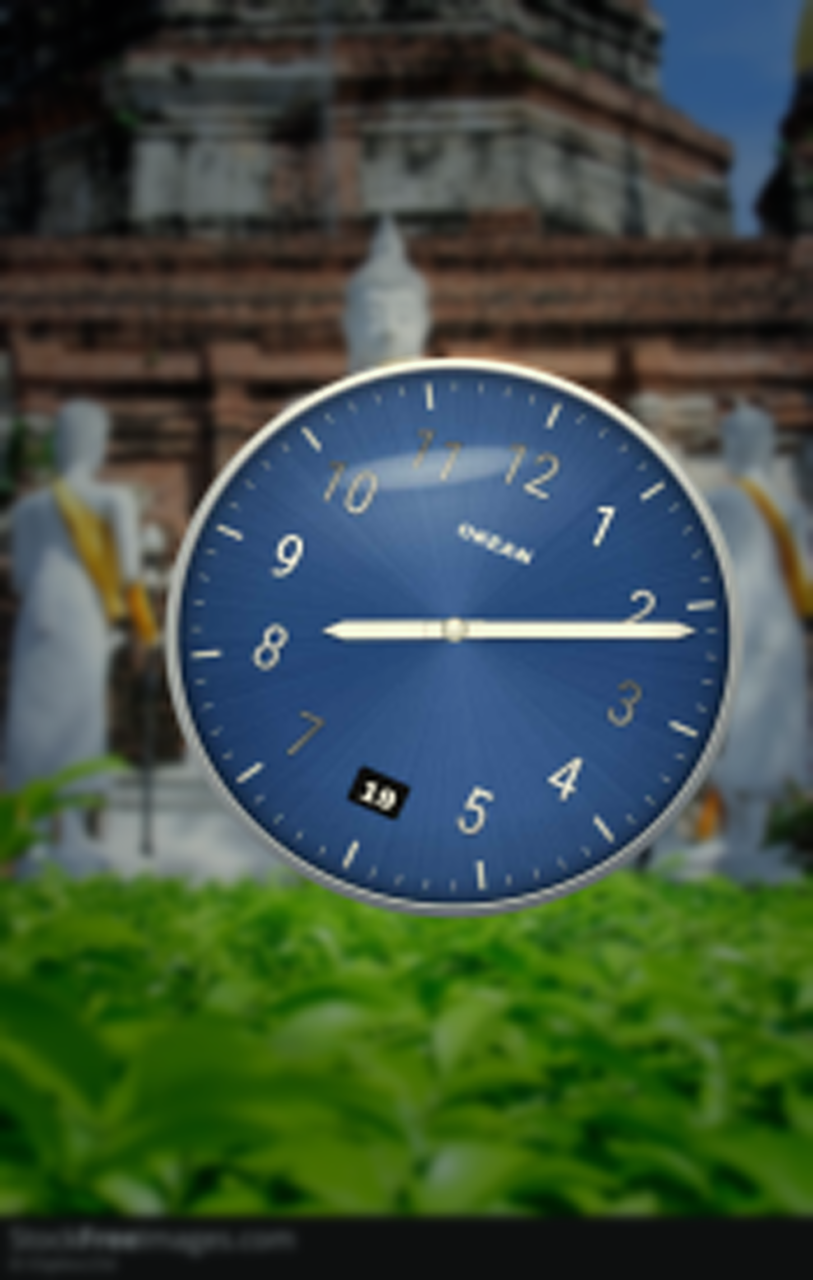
**8:11**
